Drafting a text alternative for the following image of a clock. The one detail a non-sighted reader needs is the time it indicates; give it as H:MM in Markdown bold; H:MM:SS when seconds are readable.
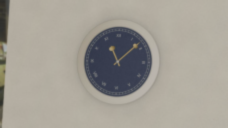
**11:08**
